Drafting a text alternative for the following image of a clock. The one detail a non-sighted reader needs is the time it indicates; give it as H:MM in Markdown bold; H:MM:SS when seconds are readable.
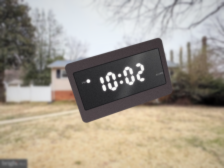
**10:02**
